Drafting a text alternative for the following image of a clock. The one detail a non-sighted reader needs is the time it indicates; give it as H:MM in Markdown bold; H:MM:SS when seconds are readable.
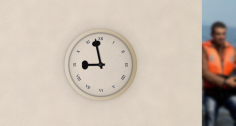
**8:58**
